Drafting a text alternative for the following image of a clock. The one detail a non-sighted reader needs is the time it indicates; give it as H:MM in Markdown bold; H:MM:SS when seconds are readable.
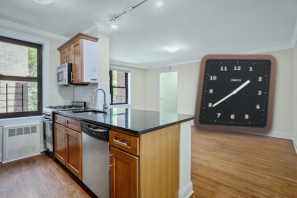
**1:39**
